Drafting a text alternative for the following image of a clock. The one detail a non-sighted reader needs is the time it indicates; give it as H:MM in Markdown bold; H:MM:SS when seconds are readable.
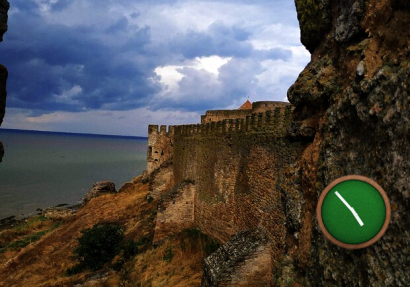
**4:53**
